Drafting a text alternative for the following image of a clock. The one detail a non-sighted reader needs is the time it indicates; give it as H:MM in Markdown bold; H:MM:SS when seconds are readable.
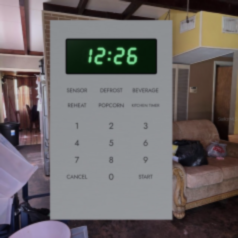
**12:26**
